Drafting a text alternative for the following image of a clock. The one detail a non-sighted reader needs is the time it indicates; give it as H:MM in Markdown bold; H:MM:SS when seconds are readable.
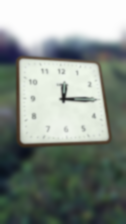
**12:15**
